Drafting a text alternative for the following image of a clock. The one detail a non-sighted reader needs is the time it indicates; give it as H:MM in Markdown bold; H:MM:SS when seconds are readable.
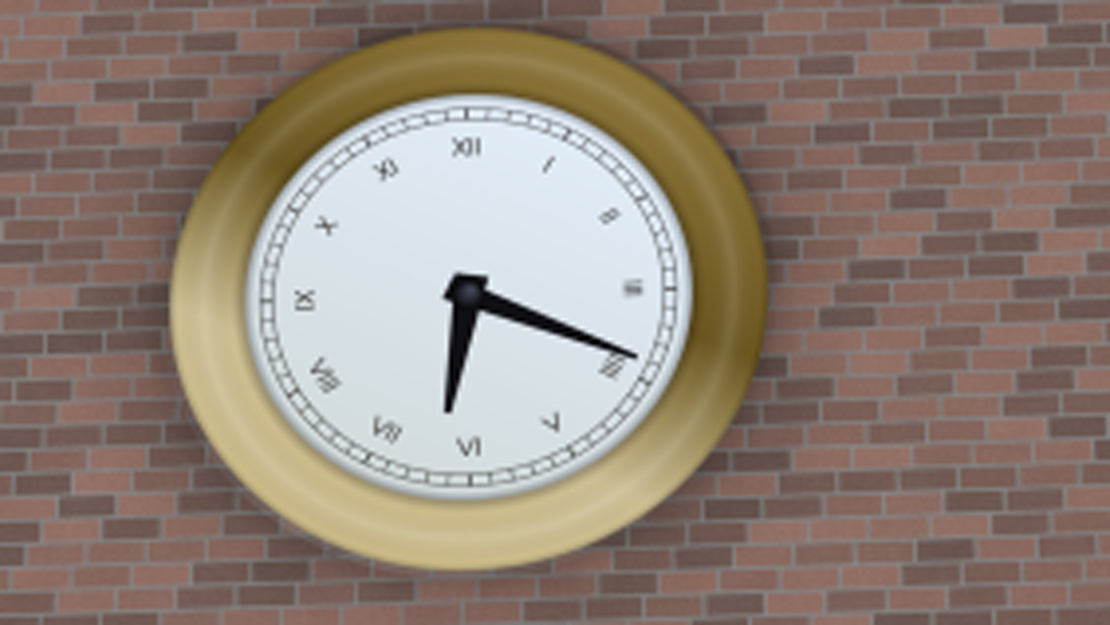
**6:19**
